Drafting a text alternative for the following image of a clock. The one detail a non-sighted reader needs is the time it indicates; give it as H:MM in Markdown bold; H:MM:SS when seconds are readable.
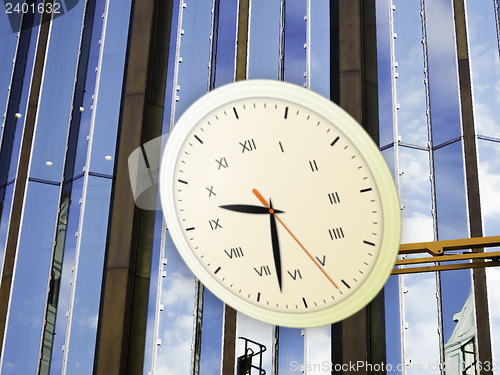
**9:32:26**
